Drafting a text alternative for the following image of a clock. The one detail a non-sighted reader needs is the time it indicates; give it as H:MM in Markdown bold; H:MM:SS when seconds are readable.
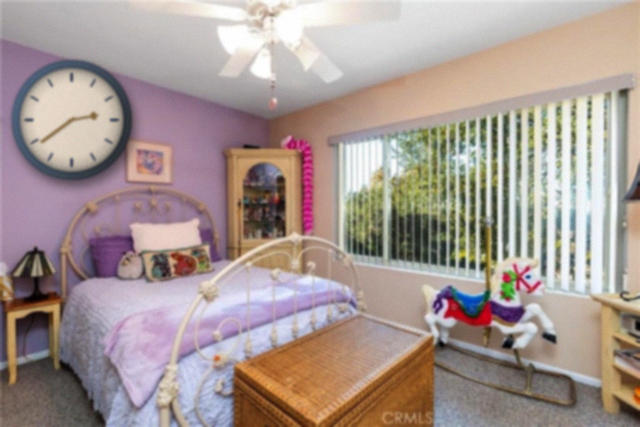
**2:39**
